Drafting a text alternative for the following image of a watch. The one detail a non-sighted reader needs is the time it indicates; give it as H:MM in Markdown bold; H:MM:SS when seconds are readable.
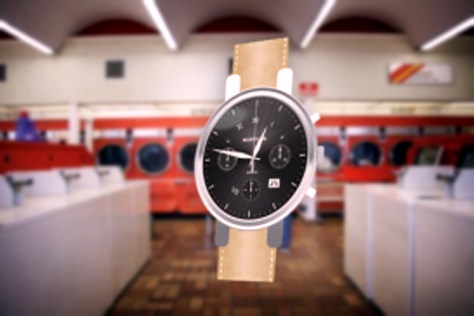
**12:47**
